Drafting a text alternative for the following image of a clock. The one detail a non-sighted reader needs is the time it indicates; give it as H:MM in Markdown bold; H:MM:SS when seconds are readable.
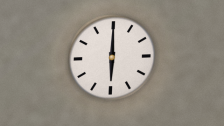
**6:00**
